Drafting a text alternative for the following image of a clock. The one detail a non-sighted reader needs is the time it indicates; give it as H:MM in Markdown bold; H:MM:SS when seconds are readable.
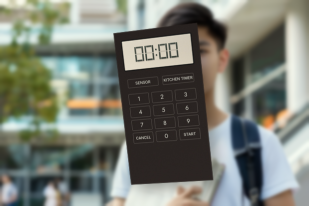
**0:00**
